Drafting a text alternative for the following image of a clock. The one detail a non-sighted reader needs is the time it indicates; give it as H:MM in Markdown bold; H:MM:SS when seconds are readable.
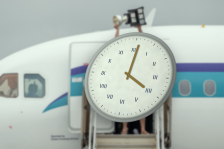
**4:01**
